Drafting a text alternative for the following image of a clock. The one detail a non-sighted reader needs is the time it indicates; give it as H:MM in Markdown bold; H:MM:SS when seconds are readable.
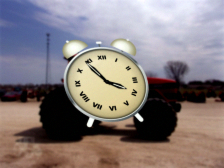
**3:54**
